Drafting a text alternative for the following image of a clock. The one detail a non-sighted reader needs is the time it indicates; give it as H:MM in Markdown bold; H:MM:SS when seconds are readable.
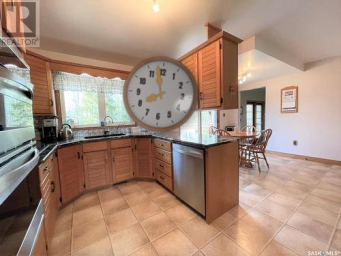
**7:58**
